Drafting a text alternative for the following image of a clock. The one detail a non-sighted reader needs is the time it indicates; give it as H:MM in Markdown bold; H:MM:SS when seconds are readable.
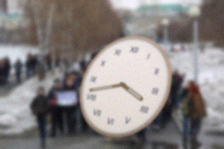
**3:42**
